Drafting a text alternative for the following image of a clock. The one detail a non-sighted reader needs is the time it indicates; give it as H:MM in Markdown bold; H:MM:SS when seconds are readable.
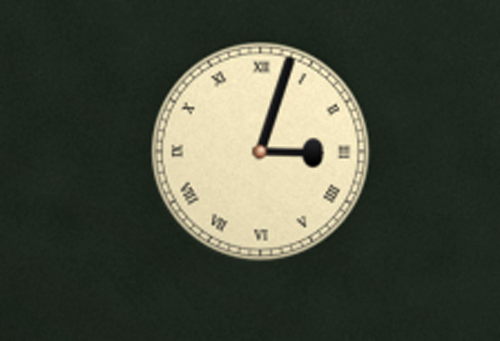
**3:03**
